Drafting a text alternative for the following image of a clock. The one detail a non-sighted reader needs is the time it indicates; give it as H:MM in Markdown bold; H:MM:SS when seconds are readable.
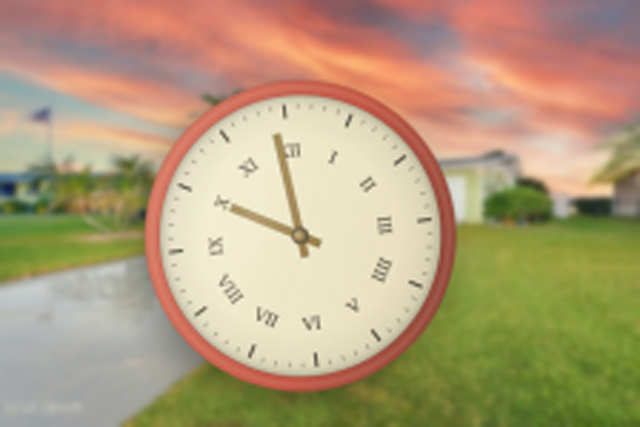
**9:59**
